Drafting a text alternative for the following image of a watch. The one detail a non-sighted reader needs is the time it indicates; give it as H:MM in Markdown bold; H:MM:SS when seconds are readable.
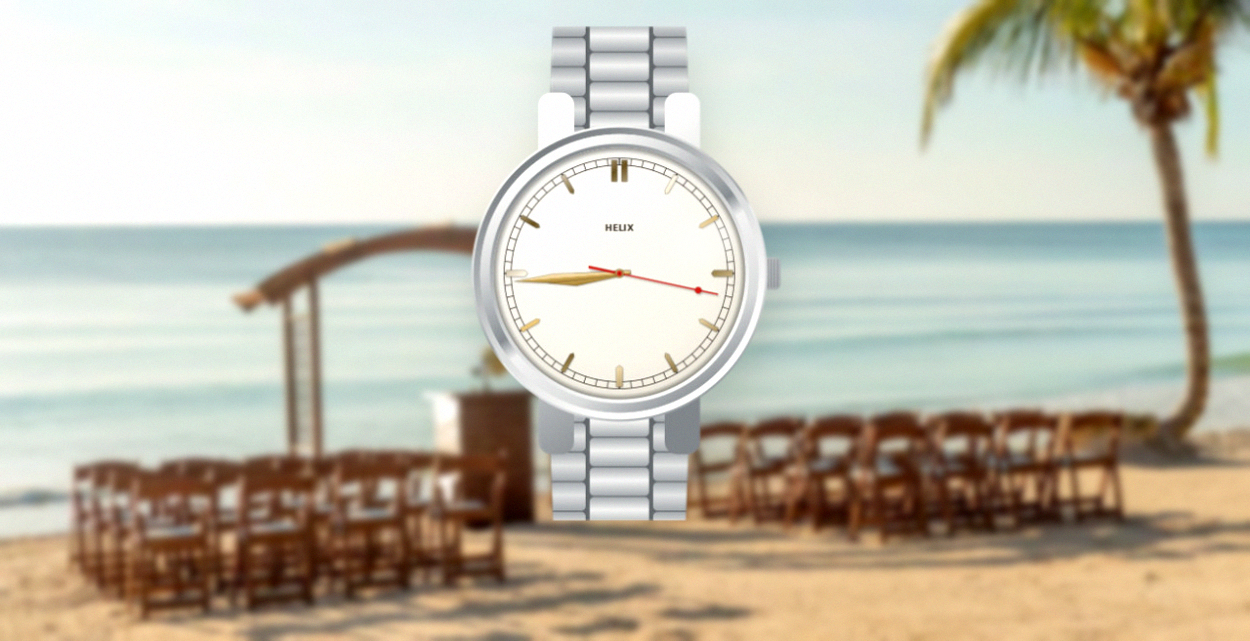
**8:44:17**
